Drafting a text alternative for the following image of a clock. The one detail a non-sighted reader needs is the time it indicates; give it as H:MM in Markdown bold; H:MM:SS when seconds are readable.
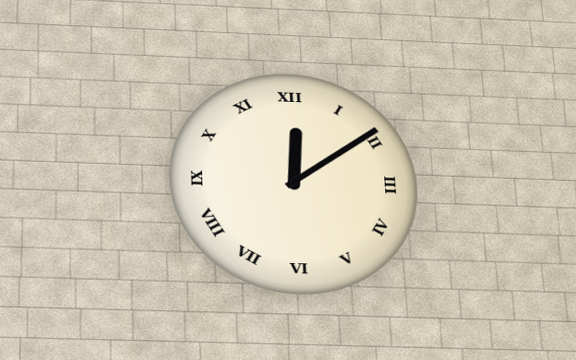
**12:09**
